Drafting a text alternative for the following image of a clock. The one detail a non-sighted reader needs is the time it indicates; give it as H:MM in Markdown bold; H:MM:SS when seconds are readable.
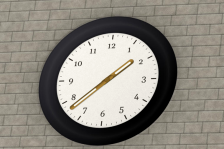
**1:38**
